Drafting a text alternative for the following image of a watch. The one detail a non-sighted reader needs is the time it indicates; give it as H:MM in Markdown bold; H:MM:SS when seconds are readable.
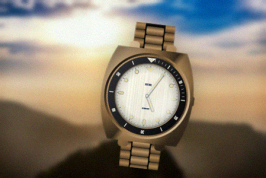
**5:05**
